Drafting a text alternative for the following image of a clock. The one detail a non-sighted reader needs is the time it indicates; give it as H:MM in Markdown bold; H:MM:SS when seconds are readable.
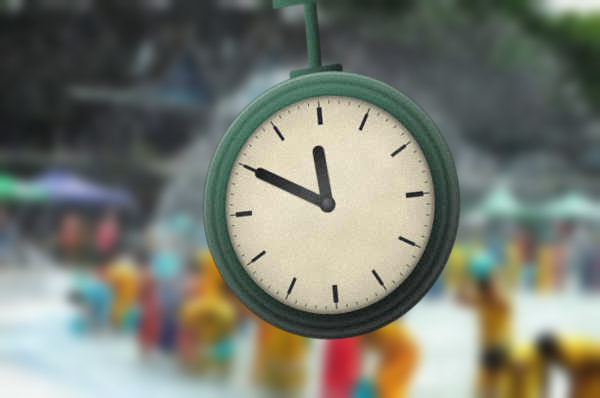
**11:50**
